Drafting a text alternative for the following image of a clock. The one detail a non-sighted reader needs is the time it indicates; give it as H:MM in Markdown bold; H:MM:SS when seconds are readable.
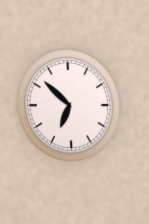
**6:52**
